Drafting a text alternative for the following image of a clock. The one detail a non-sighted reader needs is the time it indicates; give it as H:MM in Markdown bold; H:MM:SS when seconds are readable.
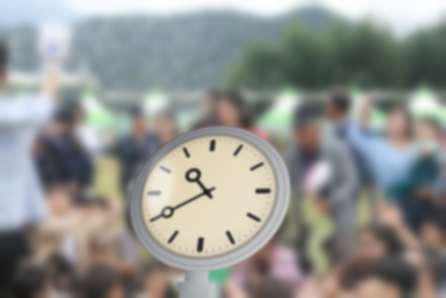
**10:40**
